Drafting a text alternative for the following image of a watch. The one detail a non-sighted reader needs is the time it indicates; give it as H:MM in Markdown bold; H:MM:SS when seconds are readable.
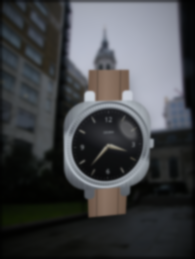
**3:37**
